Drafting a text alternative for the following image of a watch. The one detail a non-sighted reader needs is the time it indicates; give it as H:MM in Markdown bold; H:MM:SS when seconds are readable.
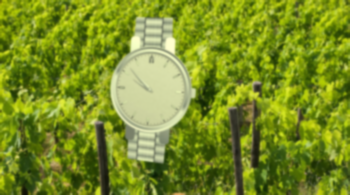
**9:52**
